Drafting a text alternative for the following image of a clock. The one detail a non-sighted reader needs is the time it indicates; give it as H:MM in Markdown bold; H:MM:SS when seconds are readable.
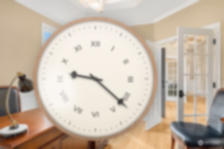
**9:22**
